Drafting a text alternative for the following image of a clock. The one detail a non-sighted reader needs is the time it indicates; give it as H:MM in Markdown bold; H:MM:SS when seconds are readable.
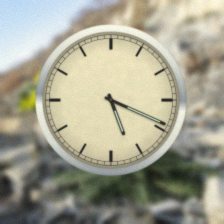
**5:19**
